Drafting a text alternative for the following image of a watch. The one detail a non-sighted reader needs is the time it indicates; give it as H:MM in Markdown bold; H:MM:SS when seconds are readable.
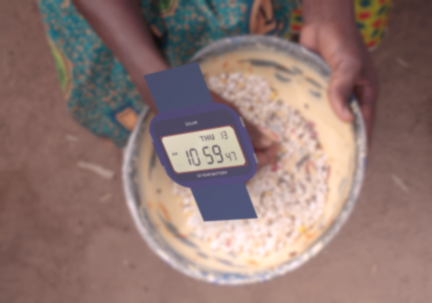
**10:59**
